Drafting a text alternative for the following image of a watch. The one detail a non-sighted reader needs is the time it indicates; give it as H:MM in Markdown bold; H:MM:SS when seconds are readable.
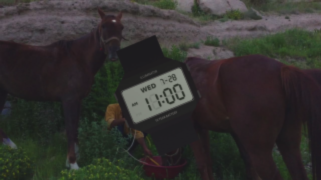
**11:00**
